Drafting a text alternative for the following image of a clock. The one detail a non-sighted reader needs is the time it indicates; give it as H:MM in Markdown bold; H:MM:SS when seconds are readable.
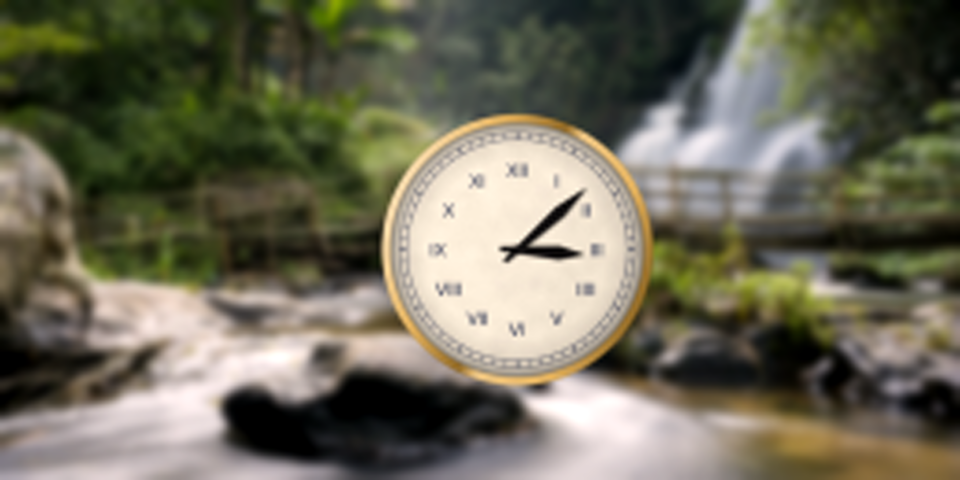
**3:08**
